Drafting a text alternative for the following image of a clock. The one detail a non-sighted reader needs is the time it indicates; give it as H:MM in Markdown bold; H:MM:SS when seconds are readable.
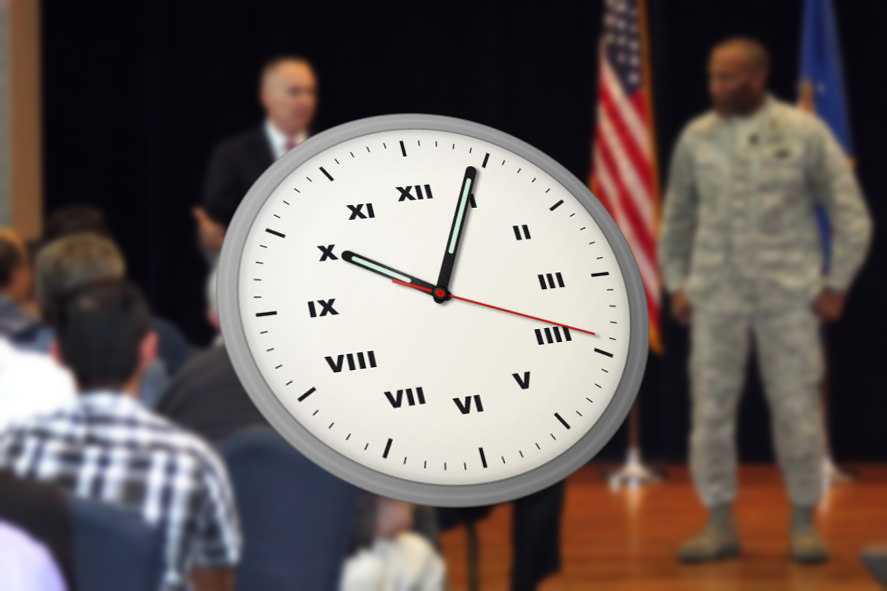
**10:04:19**
